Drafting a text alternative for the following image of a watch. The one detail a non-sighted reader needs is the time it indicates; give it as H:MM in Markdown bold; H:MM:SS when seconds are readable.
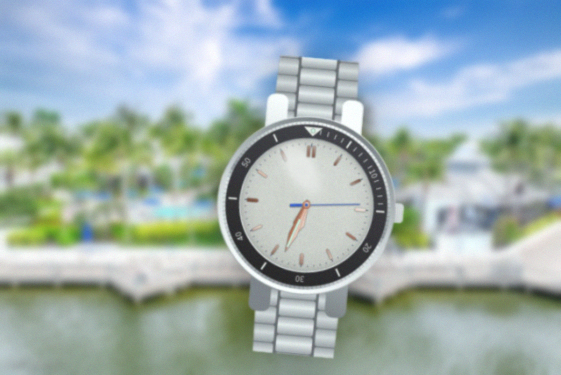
**6:33:14**
